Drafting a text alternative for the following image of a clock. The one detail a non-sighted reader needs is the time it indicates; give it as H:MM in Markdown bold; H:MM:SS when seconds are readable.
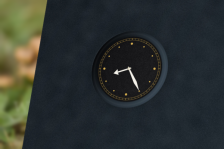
**8:25**
